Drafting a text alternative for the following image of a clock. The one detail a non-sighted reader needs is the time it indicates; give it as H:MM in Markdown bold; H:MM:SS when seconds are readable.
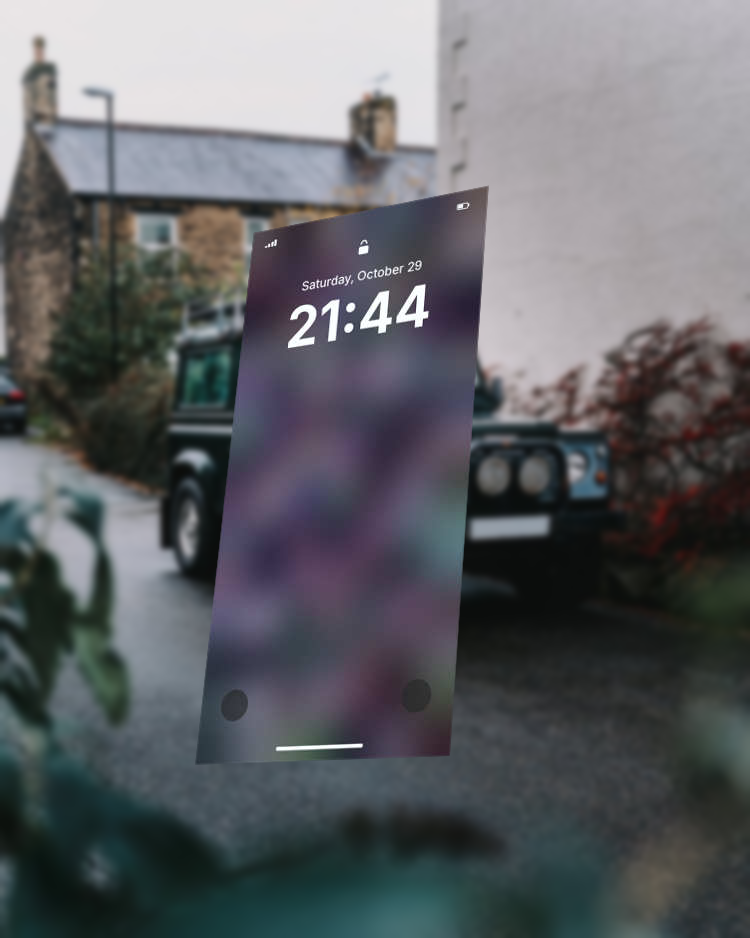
**21:44**
